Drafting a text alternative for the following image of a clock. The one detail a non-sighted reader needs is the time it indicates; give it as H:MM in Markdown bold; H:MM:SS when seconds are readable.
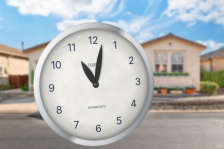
**11:02**
